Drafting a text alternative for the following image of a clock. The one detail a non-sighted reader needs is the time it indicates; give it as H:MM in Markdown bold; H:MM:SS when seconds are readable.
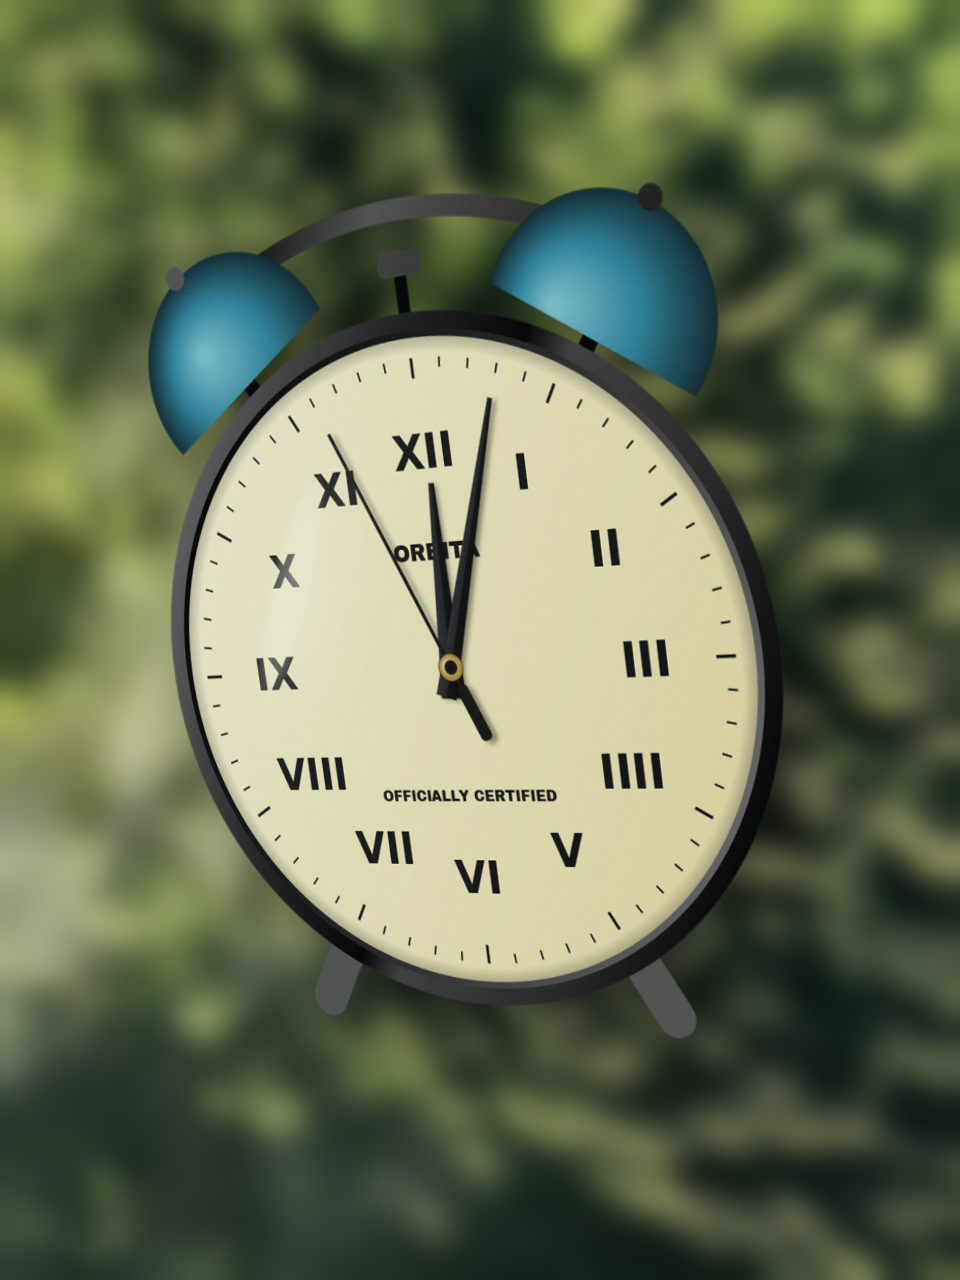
**12:02:56**
